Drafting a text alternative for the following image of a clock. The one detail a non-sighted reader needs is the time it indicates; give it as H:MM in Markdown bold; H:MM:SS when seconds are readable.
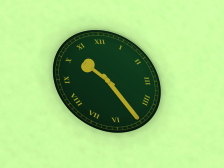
**10:25**
